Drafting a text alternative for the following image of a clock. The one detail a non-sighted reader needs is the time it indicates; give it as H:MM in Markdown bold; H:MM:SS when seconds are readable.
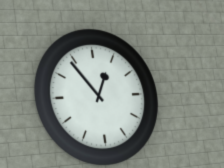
**12:54**
